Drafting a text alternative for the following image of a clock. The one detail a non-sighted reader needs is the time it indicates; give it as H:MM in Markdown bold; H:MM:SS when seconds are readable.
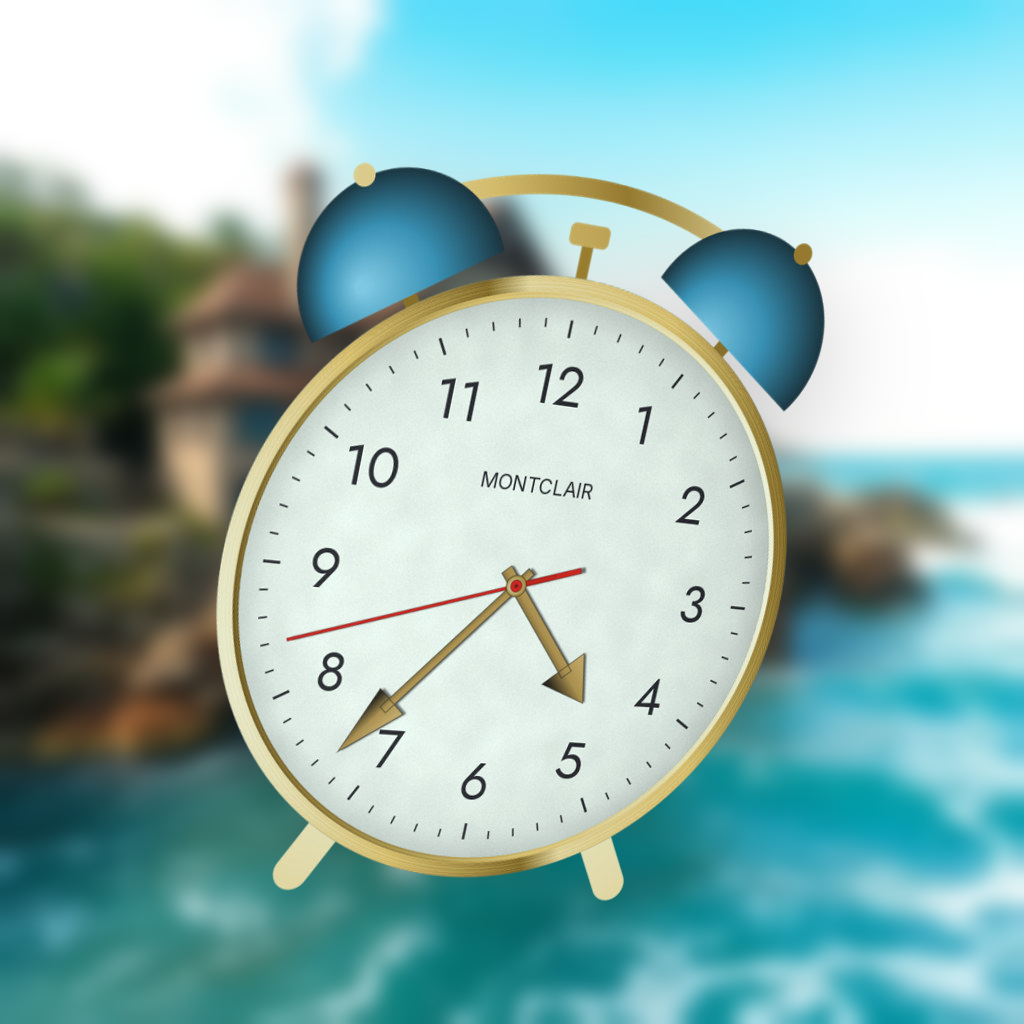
**4:36:42**
